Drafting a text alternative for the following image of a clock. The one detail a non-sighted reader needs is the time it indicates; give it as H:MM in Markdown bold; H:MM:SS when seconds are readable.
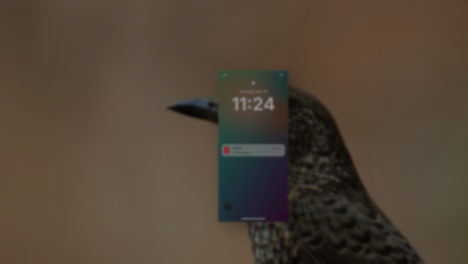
**11:24**
